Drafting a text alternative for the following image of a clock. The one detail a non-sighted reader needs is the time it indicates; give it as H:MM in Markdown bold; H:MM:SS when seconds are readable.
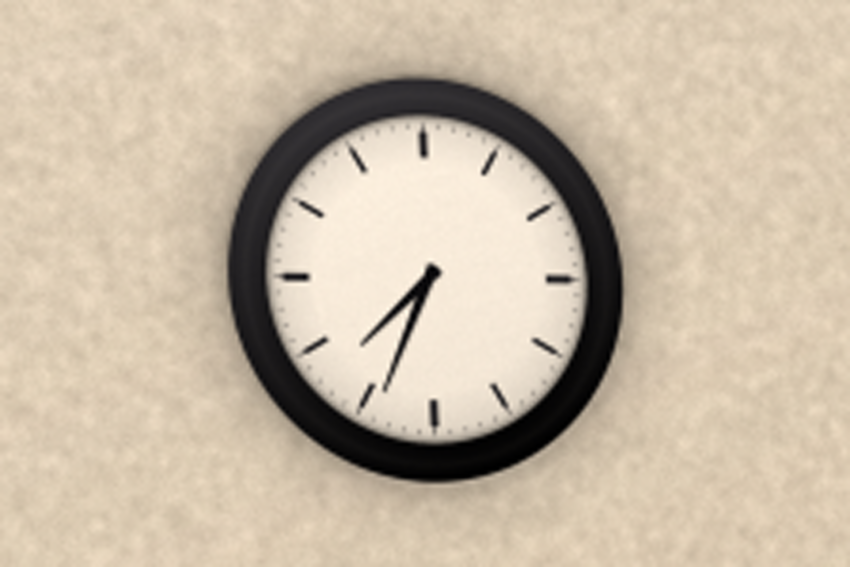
**7:34**
